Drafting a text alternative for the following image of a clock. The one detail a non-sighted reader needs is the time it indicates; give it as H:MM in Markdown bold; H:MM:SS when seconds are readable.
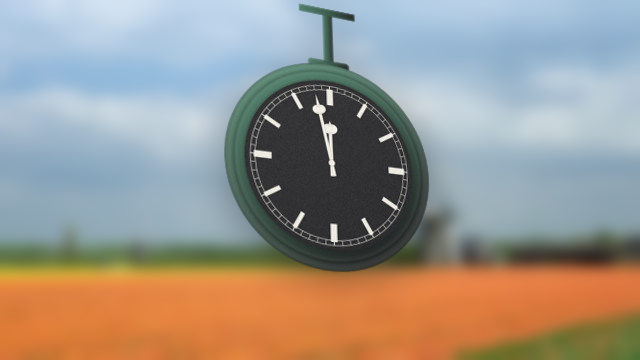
**11:58**
